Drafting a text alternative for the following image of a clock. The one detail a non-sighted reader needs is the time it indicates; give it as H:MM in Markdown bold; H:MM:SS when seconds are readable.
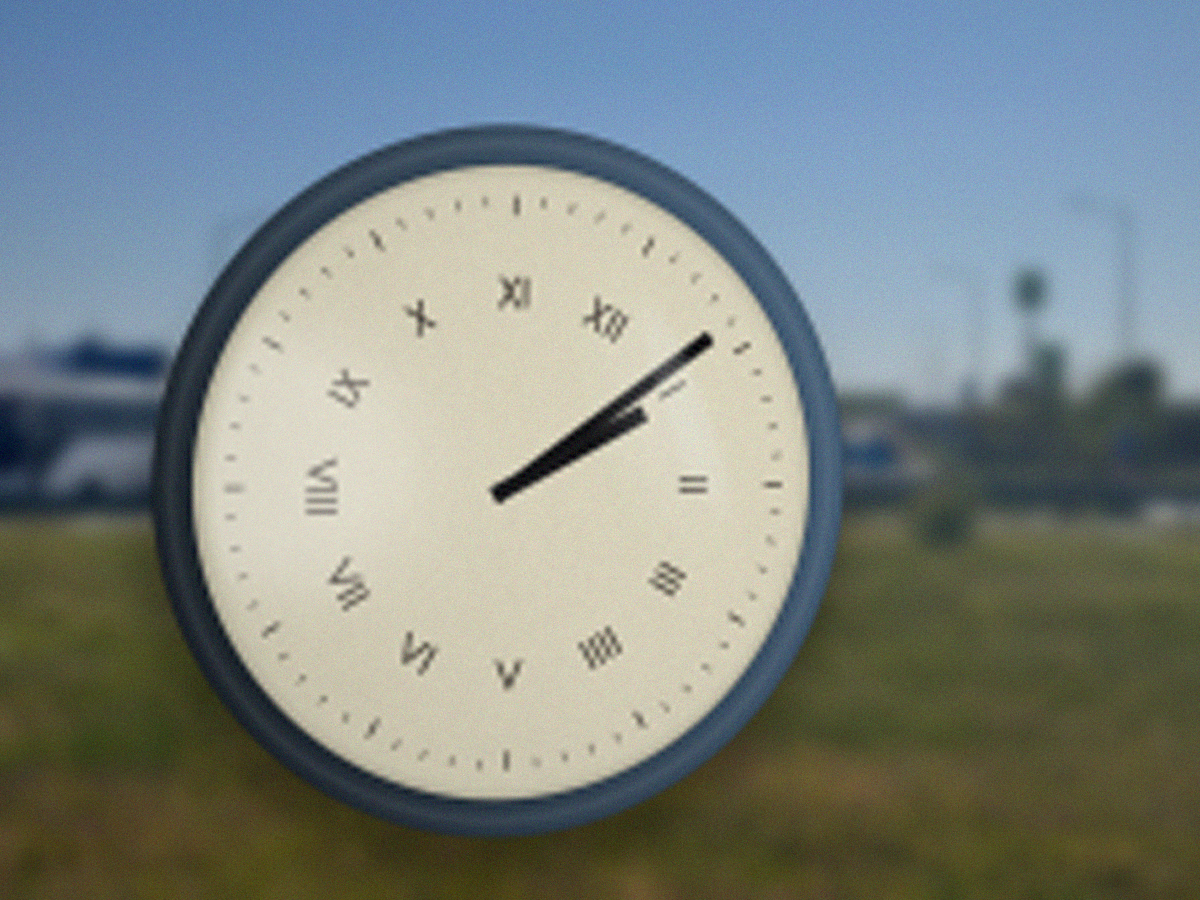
**1:04**
